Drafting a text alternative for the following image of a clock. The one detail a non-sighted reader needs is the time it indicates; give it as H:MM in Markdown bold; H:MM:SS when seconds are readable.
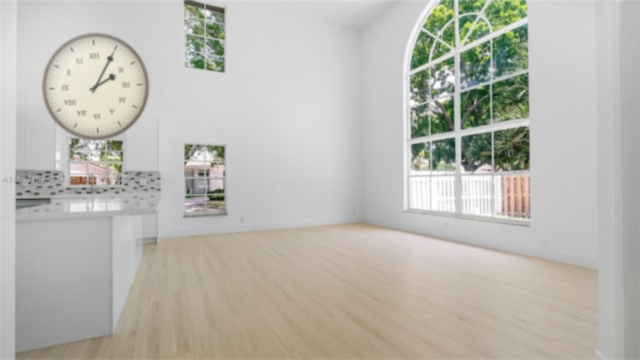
**2:05**
